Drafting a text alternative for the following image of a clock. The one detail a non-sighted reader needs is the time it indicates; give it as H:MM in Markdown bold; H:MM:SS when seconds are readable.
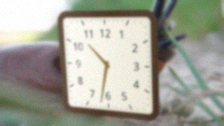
**10:32**
